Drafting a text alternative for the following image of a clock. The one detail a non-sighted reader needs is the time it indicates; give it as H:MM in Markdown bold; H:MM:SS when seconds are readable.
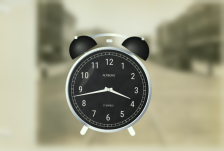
**3:43**
